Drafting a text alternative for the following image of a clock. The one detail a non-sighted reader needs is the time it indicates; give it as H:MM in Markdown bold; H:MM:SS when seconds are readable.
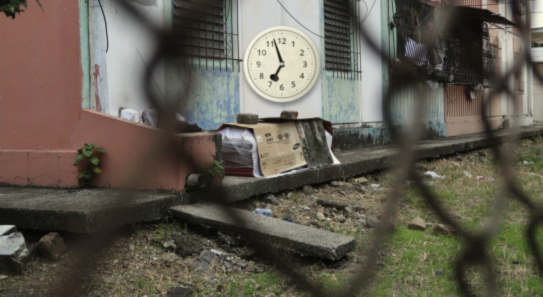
**6:57**
